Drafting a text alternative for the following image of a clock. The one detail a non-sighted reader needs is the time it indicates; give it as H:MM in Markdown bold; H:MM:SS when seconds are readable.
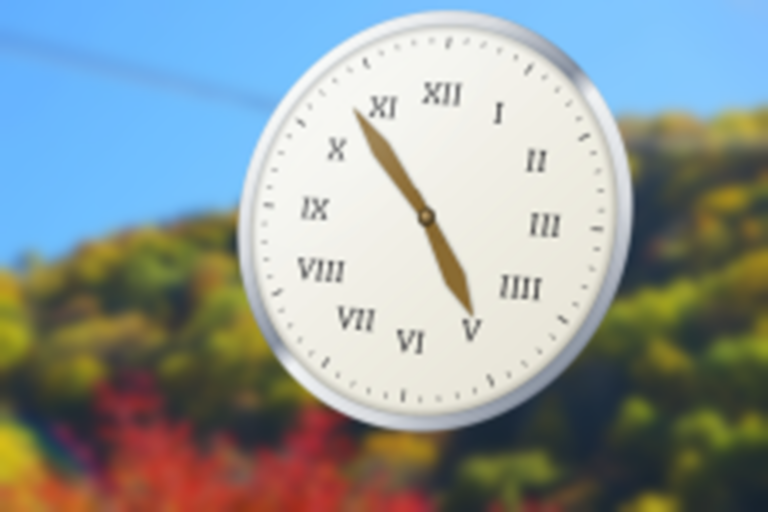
**4:53**
